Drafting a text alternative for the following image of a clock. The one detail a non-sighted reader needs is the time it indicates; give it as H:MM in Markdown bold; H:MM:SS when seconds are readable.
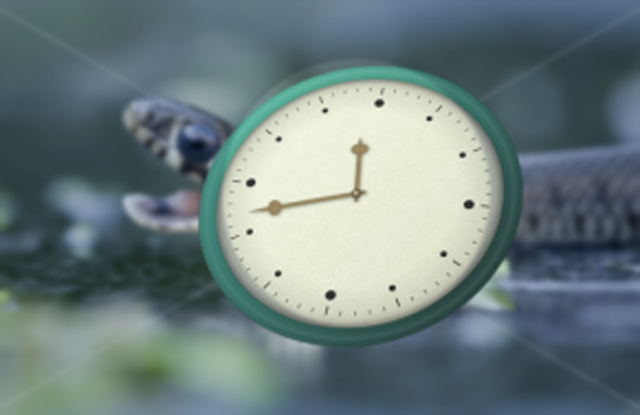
**11:42**
